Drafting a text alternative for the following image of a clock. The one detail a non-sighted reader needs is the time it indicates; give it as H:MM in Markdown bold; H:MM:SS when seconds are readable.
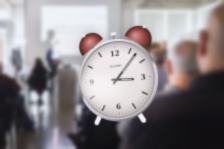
**3:07**
